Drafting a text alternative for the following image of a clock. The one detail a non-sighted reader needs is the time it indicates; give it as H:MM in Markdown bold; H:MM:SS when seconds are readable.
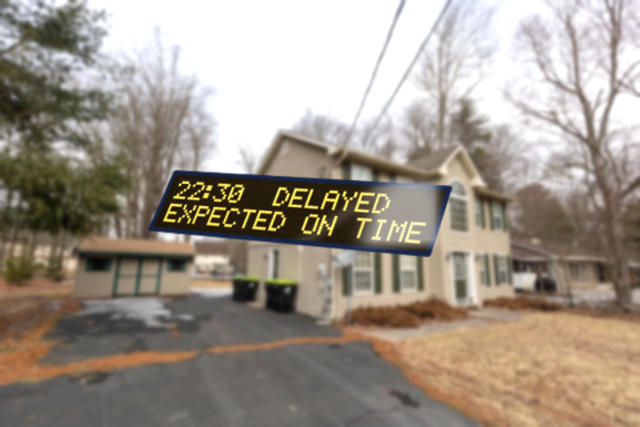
**22:30**
